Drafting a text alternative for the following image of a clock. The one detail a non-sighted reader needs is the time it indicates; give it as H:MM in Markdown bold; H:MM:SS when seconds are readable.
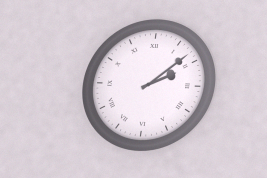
**2:08**
